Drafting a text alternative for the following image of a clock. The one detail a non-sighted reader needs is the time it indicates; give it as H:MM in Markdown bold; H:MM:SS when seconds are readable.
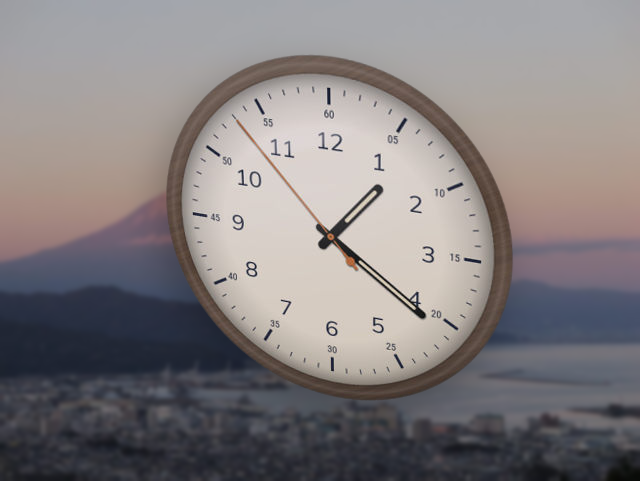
**1:20:53**
